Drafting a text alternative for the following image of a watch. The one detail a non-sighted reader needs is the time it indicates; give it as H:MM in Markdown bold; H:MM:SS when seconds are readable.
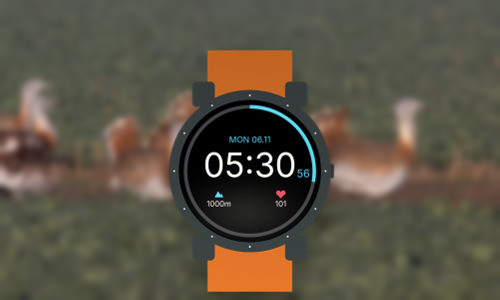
**5:30:56**
